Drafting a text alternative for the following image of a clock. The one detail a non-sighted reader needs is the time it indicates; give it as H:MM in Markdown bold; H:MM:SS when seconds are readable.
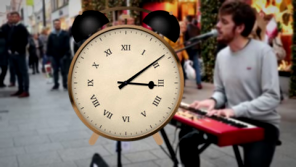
**3:09**
